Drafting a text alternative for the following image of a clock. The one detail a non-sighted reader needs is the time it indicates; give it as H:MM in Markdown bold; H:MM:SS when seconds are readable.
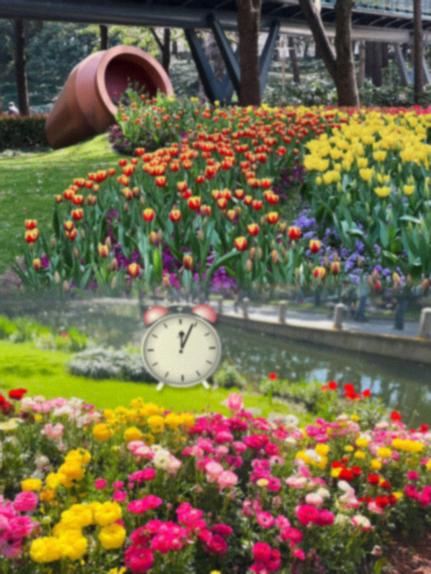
**12:04**
